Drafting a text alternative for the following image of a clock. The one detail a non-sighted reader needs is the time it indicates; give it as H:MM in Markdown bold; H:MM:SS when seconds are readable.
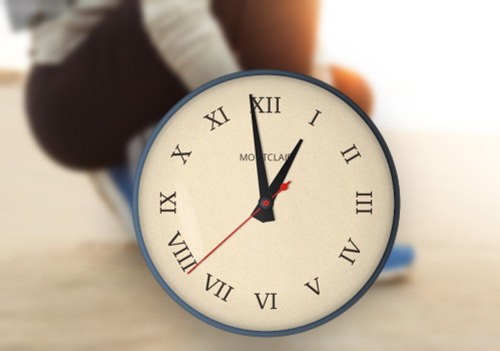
**12:58:38**
